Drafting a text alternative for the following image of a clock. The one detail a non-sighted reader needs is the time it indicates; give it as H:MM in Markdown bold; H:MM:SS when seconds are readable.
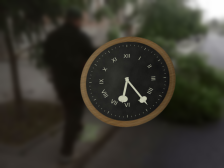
**6:24**
